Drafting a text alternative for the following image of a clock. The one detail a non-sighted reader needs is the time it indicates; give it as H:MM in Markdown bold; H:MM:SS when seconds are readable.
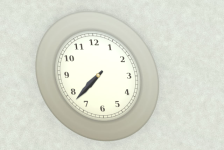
**7:38**
